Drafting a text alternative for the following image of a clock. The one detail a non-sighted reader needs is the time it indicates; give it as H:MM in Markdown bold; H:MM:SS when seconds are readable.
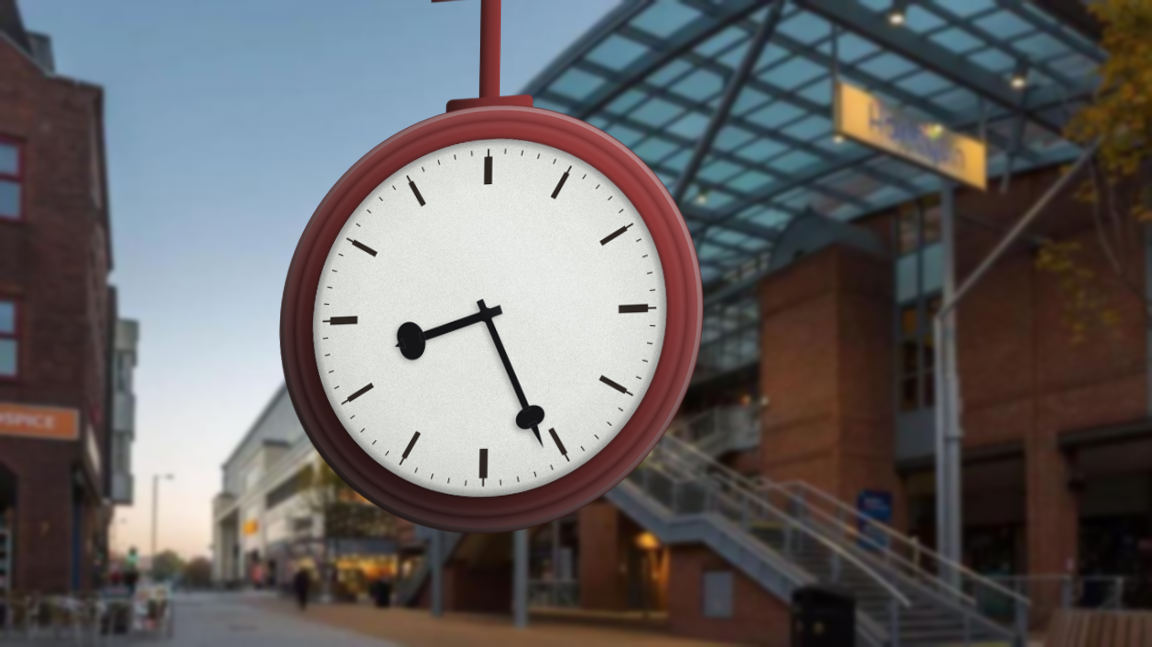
**8:26**
